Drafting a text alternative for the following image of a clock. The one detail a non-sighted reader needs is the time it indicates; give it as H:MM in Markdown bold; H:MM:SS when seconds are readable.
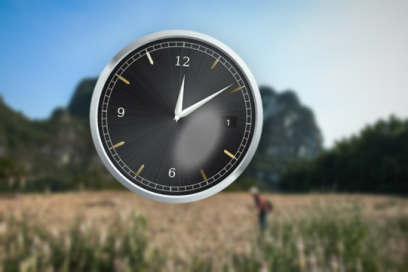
**12:09**
